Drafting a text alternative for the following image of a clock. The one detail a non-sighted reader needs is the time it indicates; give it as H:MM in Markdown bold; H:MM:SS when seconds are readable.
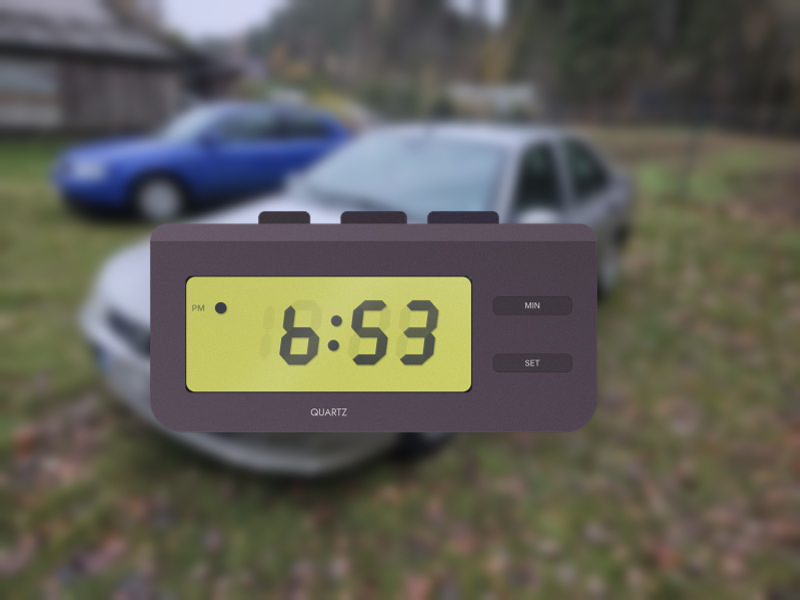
**6:53**
